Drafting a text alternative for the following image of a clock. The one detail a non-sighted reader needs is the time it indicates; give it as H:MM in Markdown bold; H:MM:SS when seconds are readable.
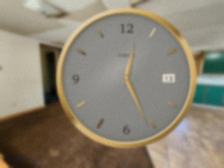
**12:26**
